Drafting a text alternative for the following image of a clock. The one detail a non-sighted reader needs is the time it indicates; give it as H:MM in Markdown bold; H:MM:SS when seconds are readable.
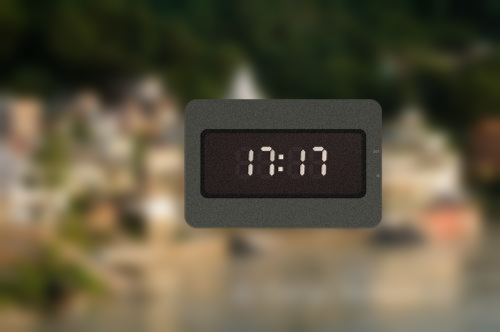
**17:17**
